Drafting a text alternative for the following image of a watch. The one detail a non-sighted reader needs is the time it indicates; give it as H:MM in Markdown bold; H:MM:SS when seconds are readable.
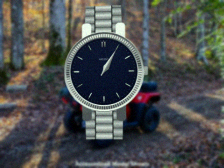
**1:05**
